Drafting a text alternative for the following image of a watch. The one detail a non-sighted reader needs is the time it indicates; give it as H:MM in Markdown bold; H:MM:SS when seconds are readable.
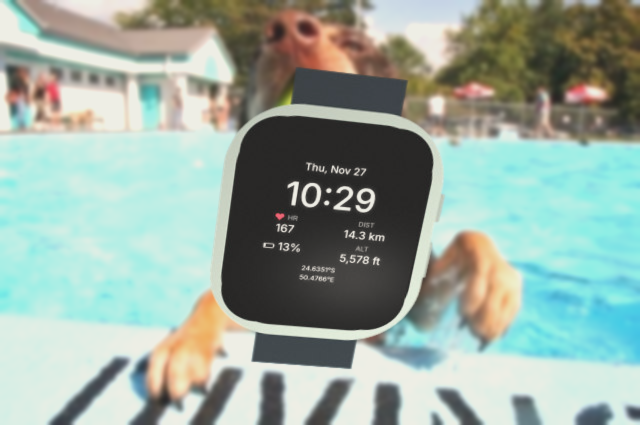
**10:29**
